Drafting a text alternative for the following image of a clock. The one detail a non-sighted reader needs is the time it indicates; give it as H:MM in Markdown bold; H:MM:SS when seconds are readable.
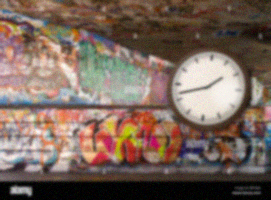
**1:42**
